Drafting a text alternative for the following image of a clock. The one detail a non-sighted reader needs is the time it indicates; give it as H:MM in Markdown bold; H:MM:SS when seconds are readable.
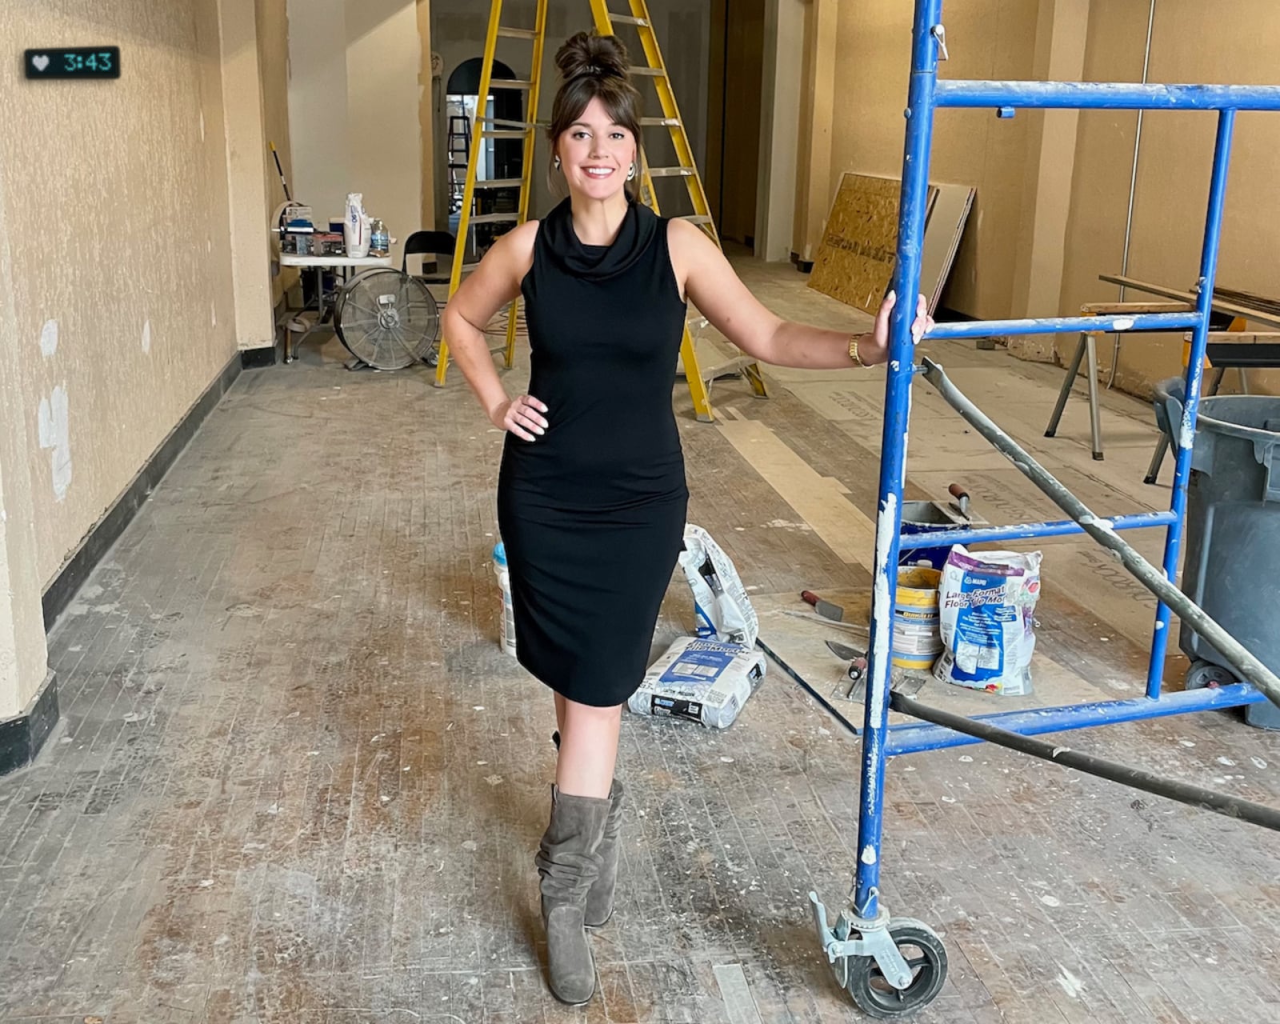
**3:43**
